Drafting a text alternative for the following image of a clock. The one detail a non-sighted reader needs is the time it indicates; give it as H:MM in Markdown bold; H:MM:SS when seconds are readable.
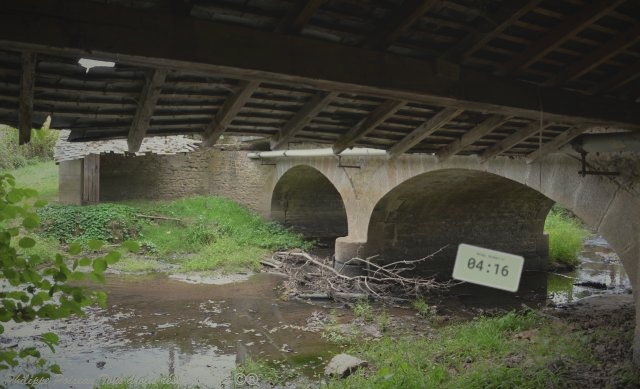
**4:16**
